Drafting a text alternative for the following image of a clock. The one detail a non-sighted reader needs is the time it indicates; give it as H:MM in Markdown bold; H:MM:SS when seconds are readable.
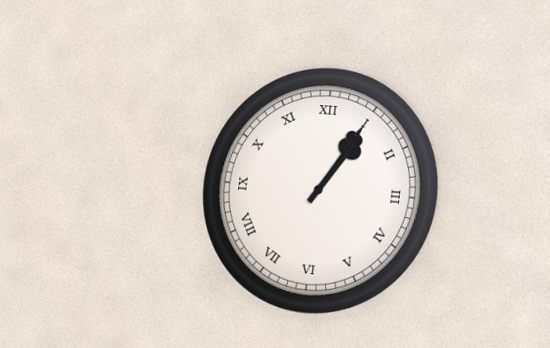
**1:05**
